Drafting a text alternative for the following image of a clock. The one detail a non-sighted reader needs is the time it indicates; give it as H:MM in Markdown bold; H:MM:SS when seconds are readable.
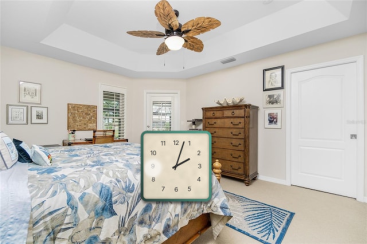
**2:03**
